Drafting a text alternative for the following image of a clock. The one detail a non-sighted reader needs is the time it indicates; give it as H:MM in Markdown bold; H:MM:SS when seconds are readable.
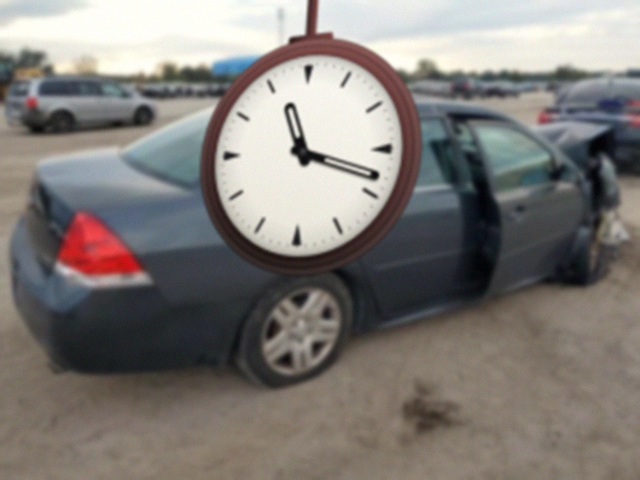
**11:18**
